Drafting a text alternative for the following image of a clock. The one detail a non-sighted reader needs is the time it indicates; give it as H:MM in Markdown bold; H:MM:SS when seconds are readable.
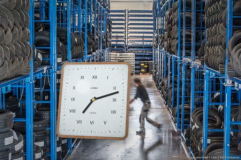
**7:12**
